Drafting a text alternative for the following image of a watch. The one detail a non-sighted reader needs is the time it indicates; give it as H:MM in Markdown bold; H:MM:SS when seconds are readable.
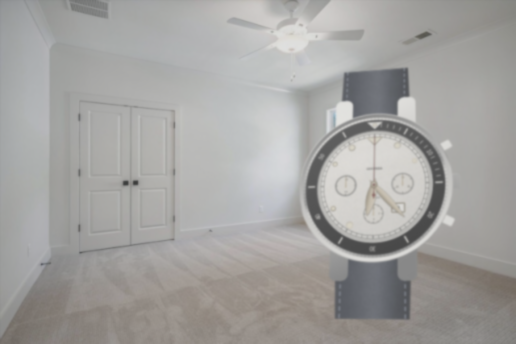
**6:23**
